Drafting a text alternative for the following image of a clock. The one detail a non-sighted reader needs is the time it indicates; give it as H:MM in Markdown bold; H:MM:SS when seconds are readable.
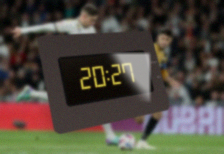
**20:27**
